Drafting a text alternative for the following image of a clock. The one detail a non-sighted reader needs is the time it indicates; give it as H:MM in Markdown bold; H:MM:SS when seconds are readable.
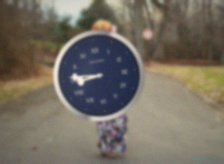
**8:46**
